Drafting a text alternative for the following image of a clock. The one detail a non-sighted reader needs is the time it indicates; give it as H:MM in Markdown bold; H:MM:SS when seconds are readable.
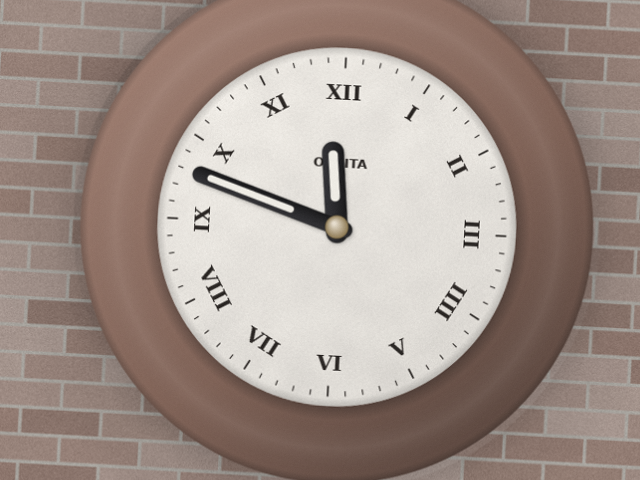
**11:48**
